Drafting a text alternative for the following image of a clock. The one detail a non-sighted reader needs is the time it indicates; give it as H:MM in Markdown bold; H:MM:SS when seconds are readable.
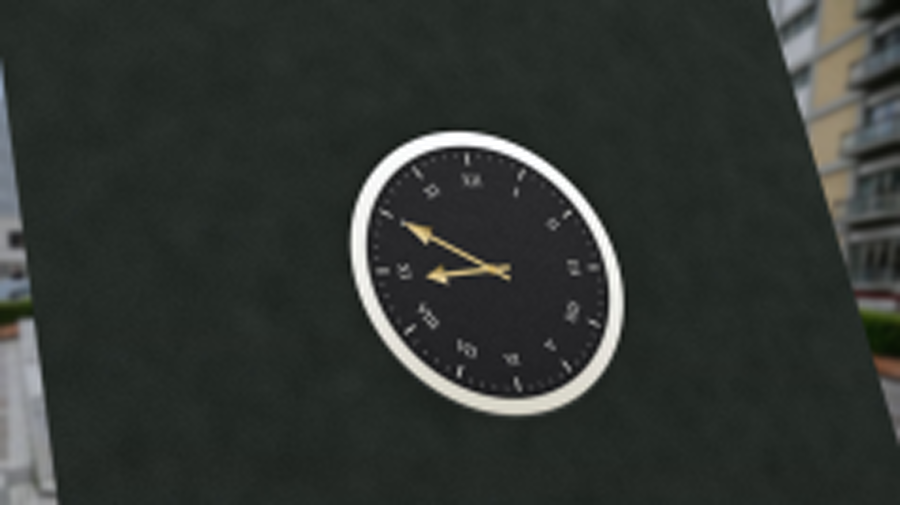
**8:50**
